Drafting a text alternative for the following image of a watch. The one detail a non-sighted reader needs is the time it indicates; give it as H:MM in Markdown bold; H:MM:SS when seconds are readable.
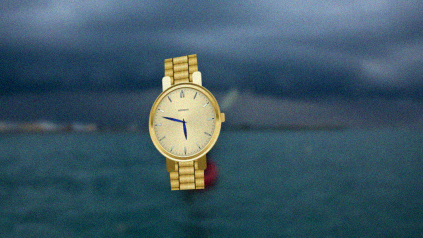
**5:48**
